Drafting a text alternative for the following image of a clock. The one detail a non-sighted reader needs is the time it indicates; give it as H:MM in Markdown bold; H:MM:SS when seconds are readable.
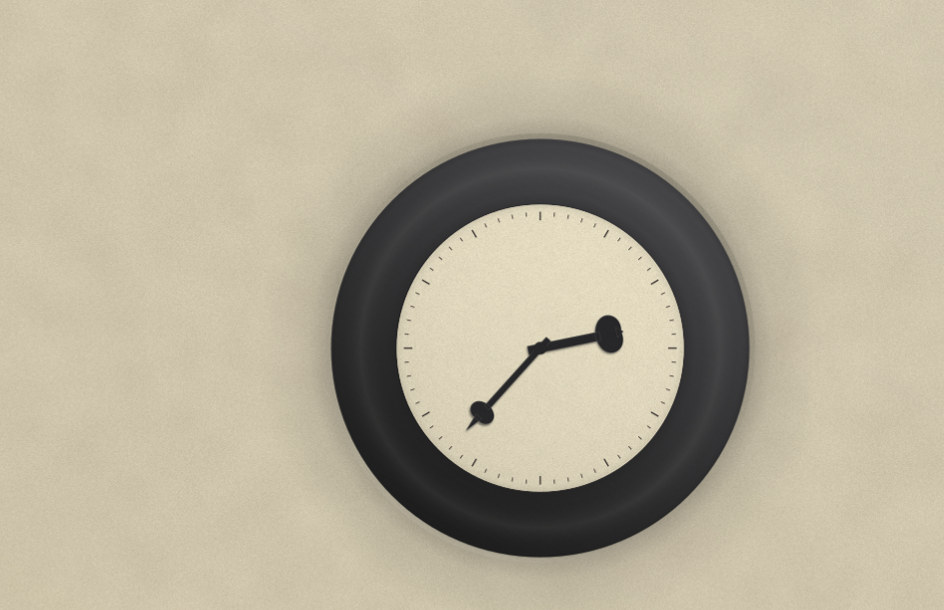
**2:37**
